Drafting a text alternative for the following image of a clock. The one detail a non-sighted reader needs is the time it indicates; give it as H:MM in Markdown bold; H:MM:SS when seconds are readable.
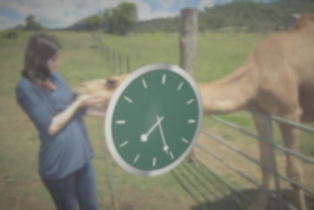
**7:26**
